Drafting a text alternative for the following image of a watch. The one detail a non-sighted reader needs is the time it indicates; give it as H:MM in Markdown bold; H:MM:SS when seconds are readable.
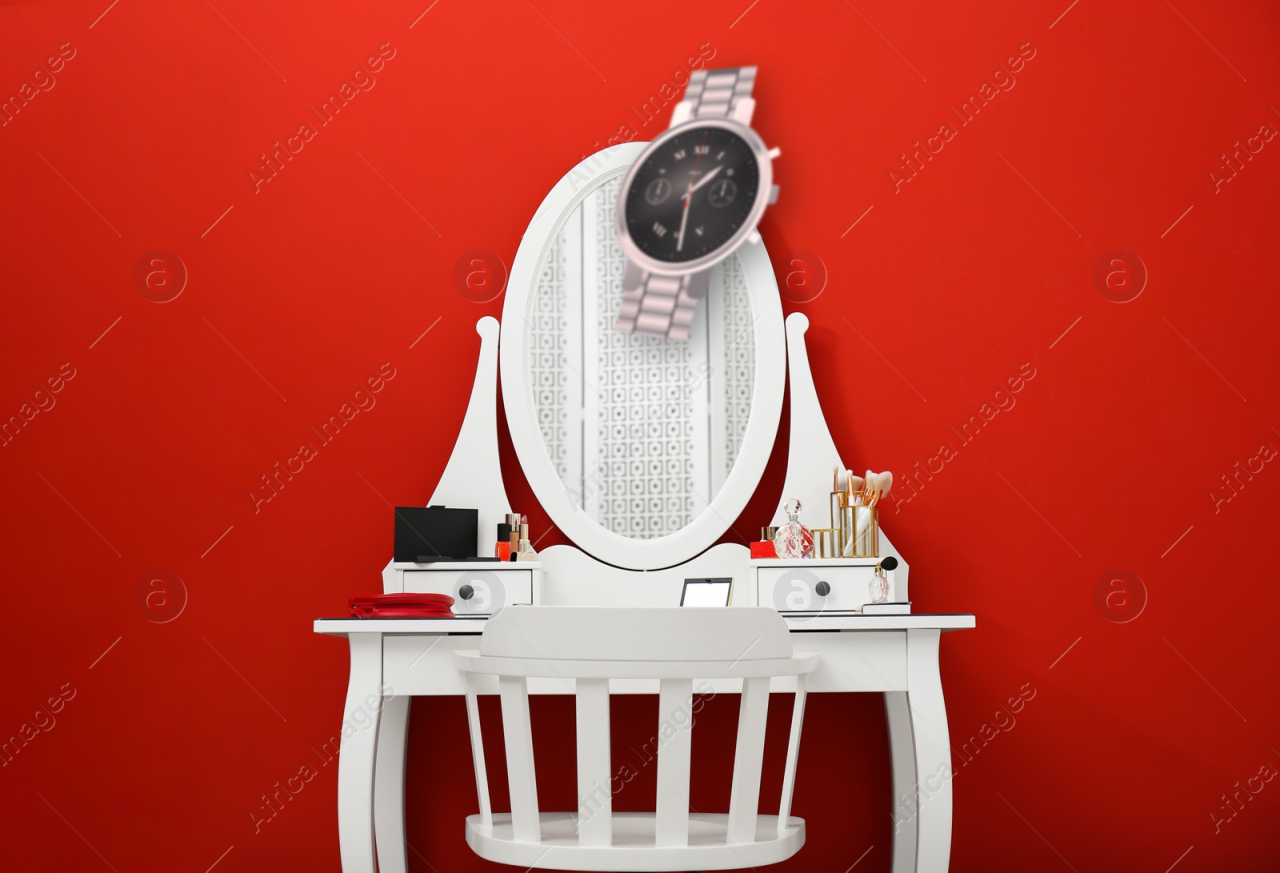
**1:29**
